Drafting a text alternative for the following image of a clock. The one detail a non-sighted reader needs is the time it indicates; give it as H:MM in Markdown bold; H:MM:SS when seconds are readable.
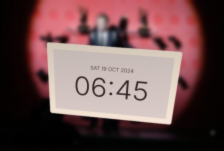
**6:45**
